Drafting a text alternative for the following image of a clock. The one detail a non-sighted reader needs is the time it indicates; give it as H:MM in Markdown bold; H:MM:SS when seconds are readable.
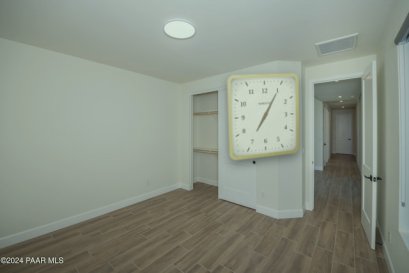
**7:05**
